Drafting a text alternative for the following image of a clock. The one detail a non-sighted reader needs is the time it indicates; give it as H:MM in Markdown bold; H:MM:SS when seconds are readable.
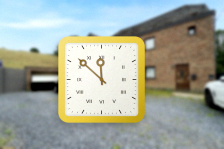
**11:52**
